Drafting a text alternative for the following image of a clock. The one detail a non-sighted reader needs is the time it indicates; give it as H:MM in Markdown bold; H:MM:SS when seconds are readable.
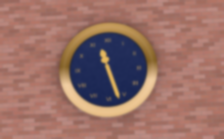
**11:27**
